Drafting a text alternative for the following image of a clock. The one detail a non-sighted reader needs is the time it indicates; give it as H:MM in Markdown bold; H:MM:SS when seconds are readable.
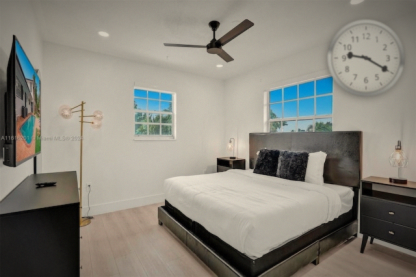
**9:20**
